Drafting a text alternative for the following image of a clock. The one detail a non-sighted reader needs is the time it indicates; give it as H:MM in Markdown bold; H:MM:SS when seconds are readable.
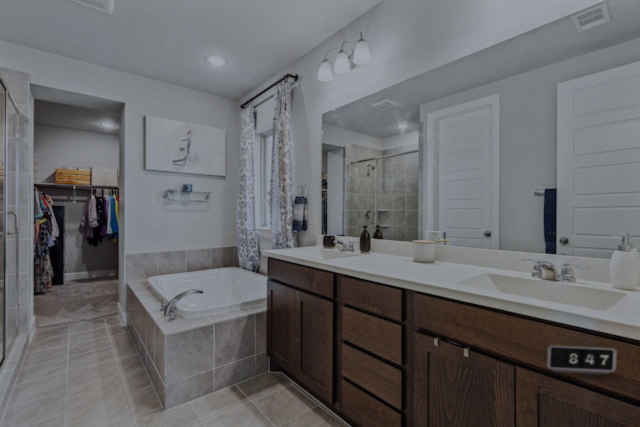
**8:47**
